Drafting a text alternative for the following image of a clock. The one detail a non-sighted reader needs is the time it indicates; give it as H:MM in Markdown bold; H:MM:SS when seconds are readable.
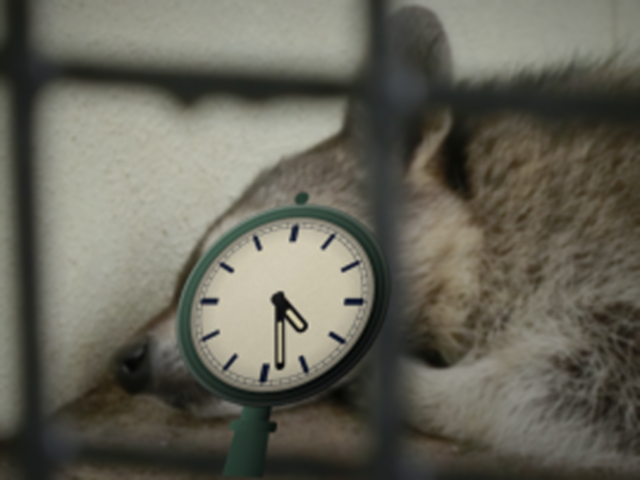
**4:28**
